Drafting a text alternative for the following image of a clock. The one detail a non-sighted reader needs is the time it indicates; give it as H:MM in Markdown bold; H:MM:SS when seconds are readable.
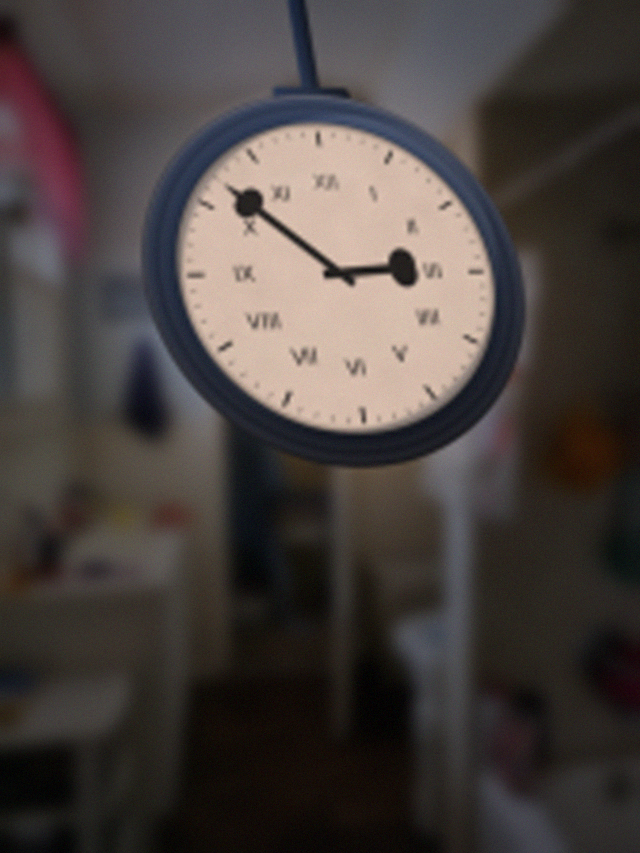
**2:52**
